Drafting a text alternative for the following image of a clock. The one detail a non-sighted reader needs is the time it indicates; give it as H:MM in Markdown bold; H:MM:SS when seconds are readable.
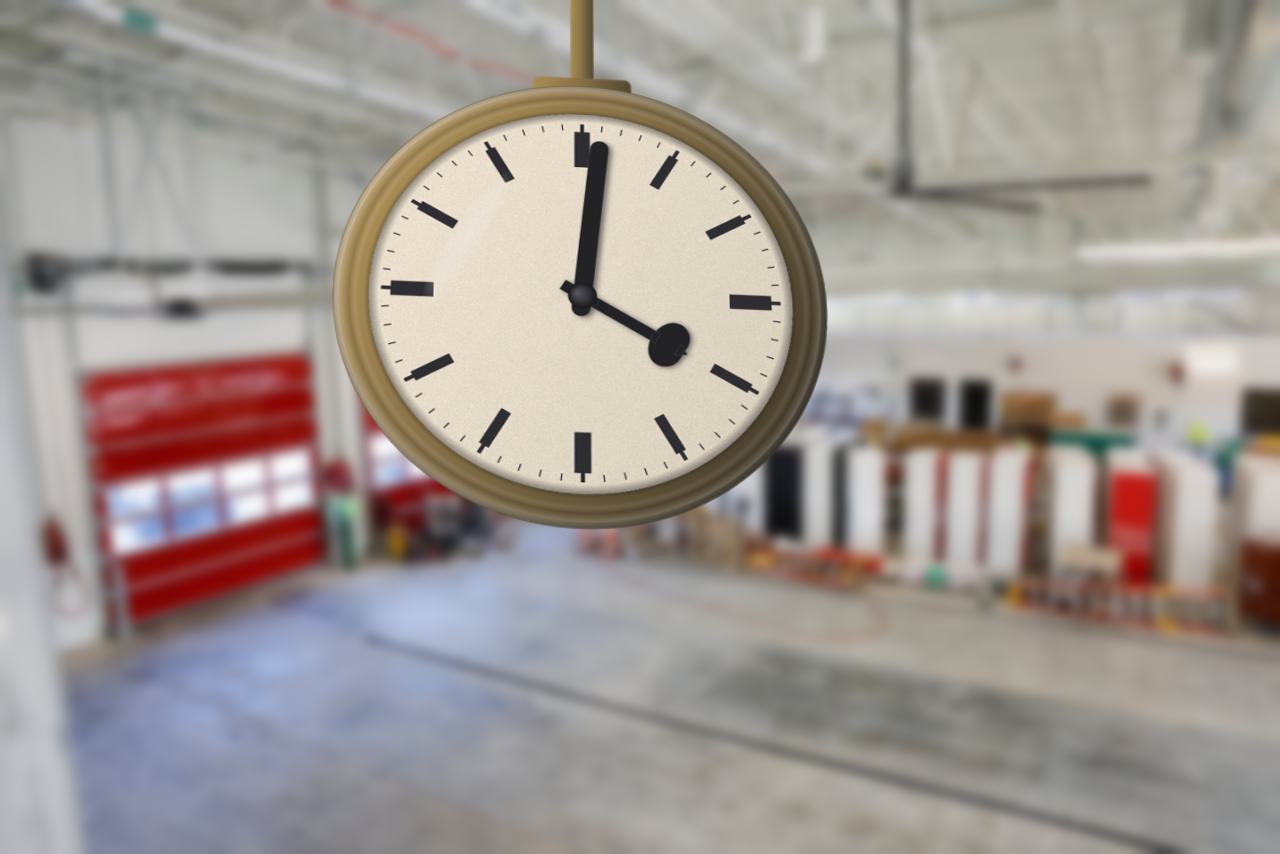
**4:01**
